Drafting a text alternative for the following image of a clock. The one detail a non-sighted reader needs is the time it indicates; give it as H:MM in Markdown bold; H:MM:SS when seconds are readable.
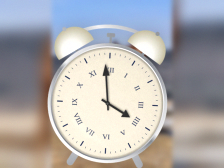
**3:59**
